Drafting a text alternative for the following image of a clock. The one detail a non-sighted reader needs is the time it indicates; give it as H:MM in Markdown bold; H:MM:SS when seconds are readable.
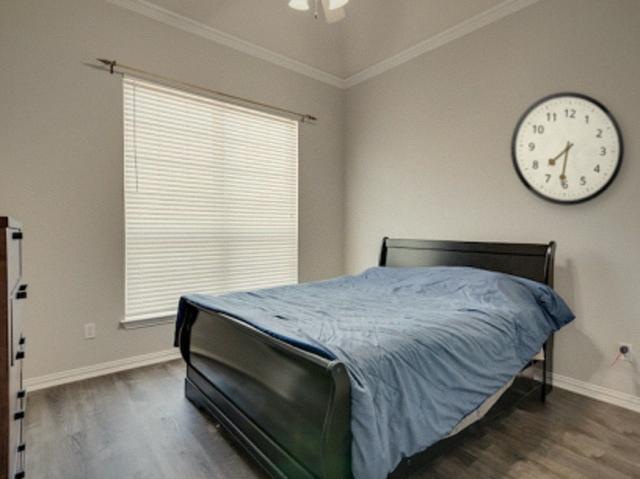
**7:31**
